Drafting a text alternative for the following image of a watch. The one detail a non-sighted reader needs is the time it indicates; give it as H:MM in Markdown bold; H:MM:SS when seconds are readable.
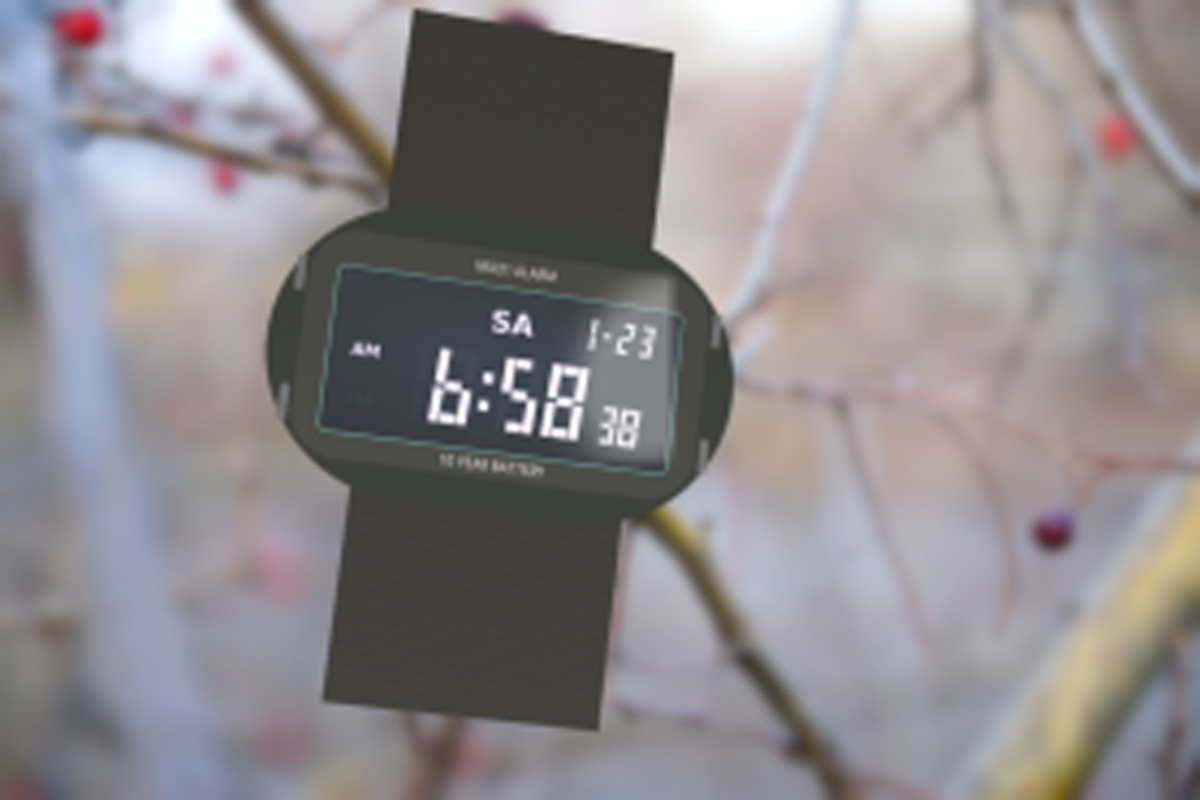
**6:58:38**
